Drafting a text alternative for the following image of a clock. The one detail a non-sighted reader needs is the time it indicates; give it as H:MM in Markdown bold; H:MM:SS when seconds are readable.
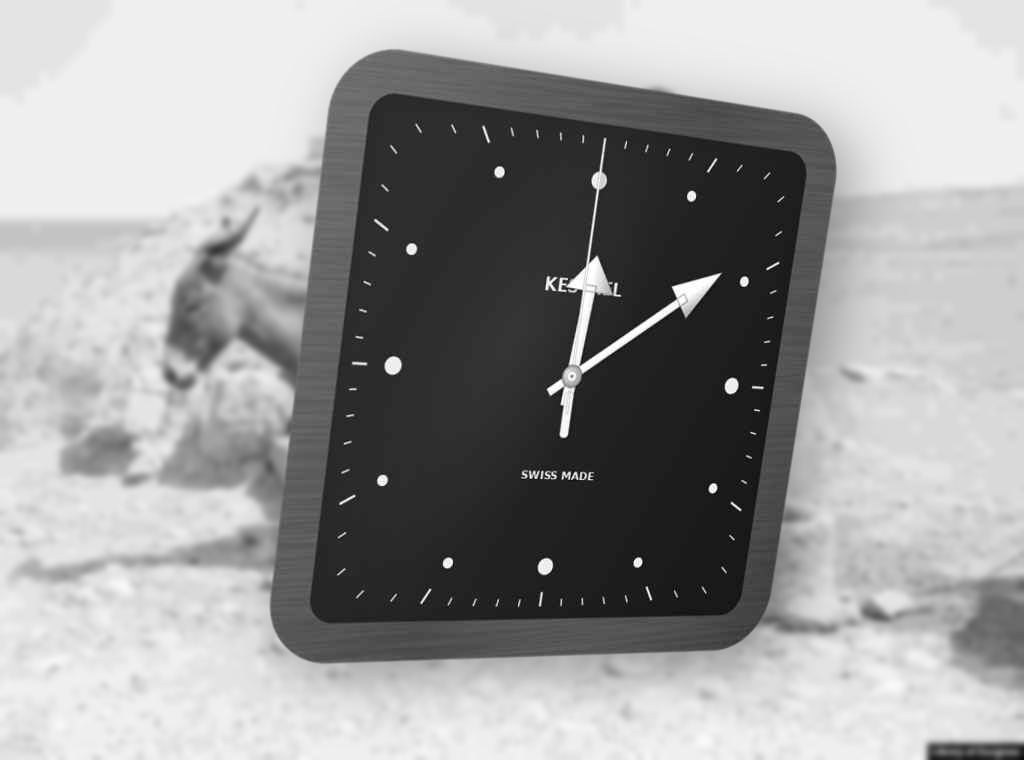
**12:09:00**
